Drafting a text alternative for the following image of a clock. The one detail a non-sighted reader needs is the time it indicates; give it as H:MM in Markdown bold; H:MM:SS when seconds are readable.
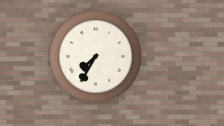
**7:35**
